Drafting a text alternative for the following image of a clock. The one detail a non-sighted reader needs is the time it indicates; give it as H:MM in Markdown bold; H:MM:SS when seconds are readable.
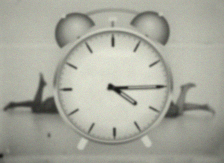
**4:15**
